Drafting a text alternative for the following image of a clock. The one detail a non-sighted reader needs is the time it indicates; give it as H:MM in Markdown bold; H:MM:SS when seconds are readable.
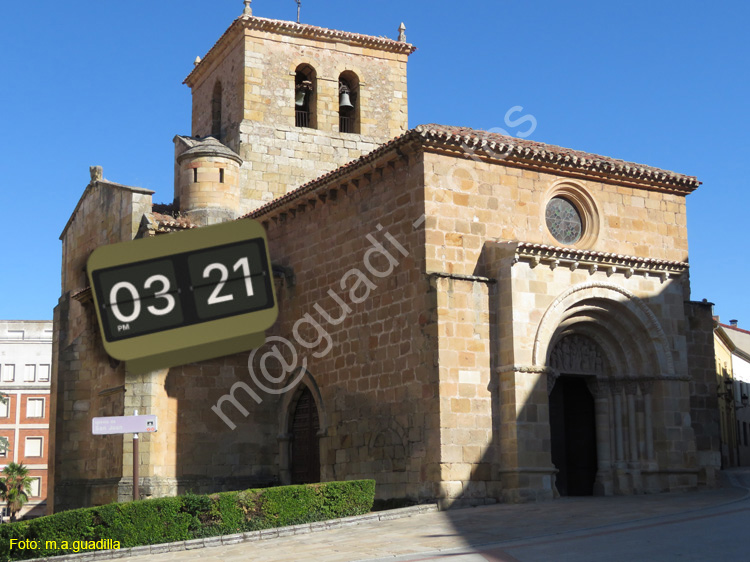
**3:21**
